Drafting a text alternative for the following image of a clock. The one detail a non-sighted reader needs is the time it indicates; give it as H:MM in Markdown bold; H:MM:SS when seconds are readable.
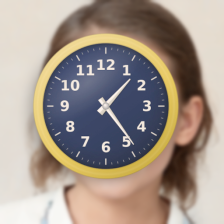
**1:24**
